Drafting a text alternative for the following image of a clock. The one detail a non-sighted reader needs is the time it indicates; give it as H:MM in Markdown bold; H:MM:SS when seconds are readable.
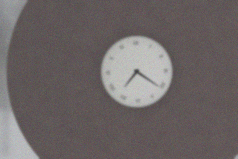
**7:21**
